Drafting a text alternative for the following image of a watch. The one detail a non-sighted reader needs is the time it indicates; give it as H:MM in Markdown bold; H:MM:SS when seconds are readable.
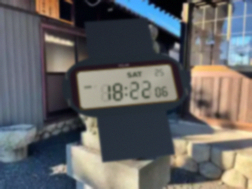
**18:22**
